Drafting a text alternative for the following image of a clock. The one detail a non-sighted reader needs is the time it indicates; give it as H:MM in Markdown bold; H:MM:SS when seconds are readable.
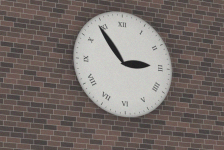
**2:54**
